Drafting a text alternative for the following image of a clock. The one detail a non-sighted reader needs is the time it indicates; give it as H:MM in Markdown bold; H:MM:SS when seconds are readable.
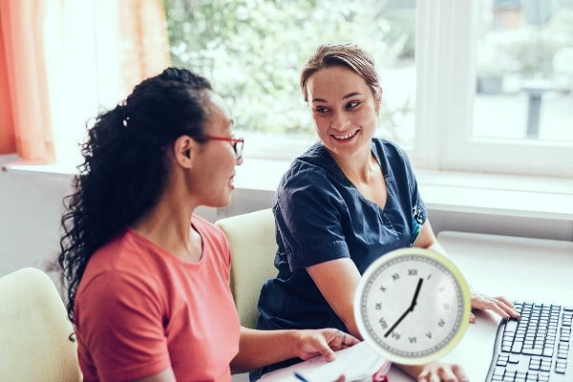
**12:37**
